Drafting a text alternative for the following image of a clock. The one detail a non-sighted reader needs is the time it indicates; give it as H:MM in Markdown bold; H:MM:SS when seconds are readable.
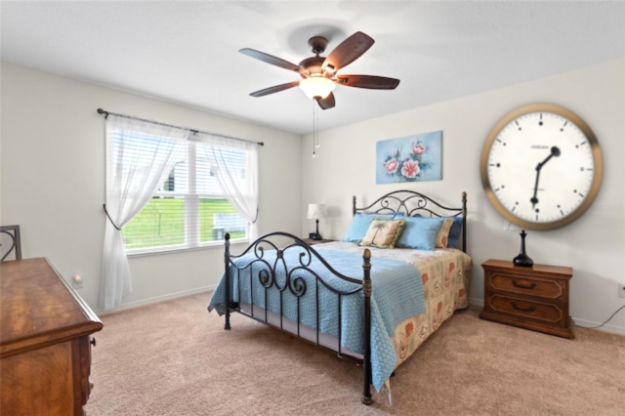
**1:31**
